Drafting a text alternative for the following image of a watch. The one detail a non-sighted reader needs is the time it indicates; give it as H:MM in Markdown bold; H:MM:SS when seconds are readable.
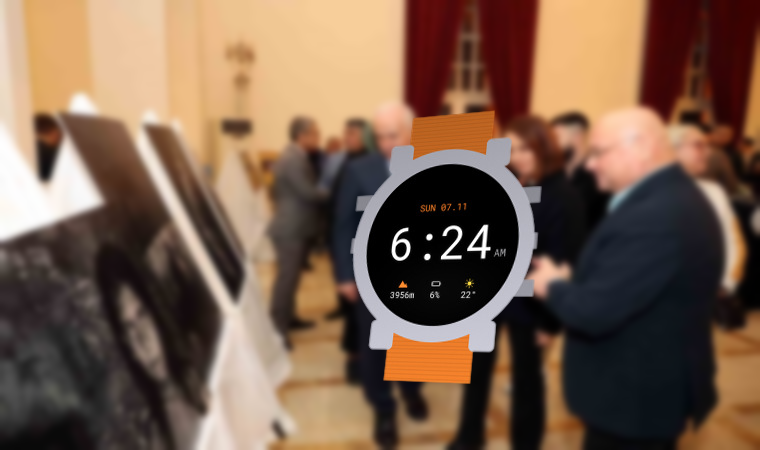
**6:24**
